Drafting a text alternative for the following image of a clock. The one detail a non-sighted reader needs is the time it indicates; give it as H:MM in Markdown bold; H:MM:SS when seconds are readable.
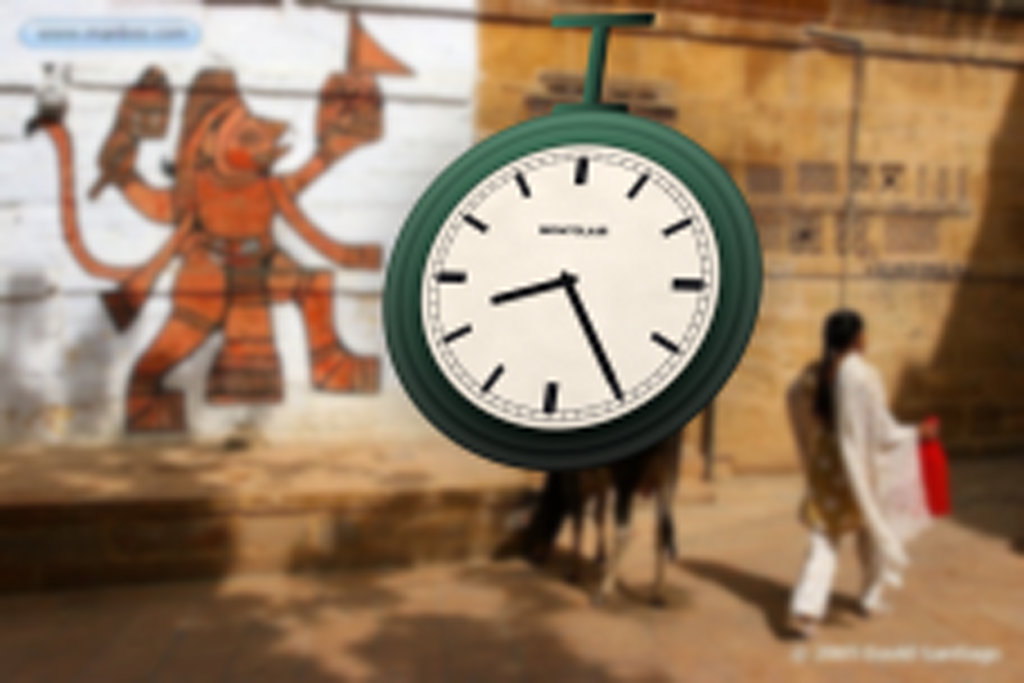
**8:25**
